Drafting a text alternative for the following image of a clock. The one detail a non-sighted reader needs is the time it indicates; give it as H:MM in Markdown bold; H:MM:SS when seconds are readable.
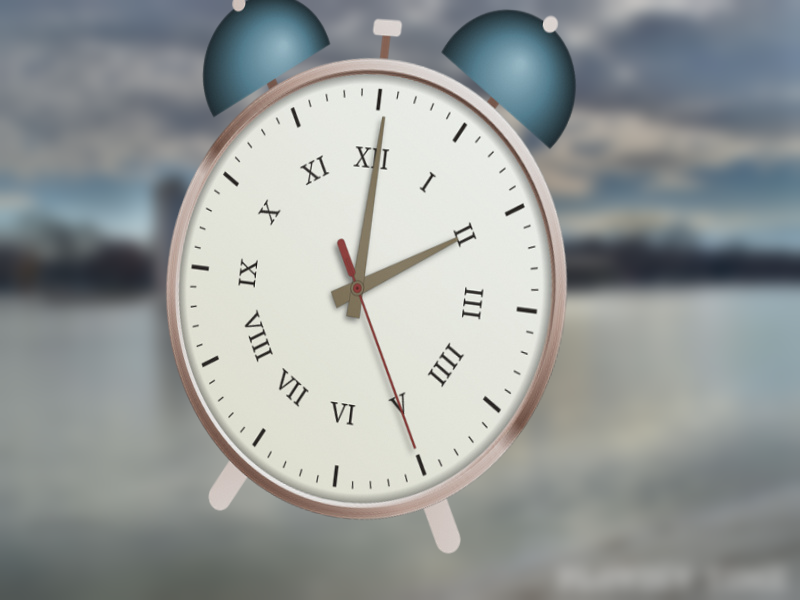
**2:00:25**
